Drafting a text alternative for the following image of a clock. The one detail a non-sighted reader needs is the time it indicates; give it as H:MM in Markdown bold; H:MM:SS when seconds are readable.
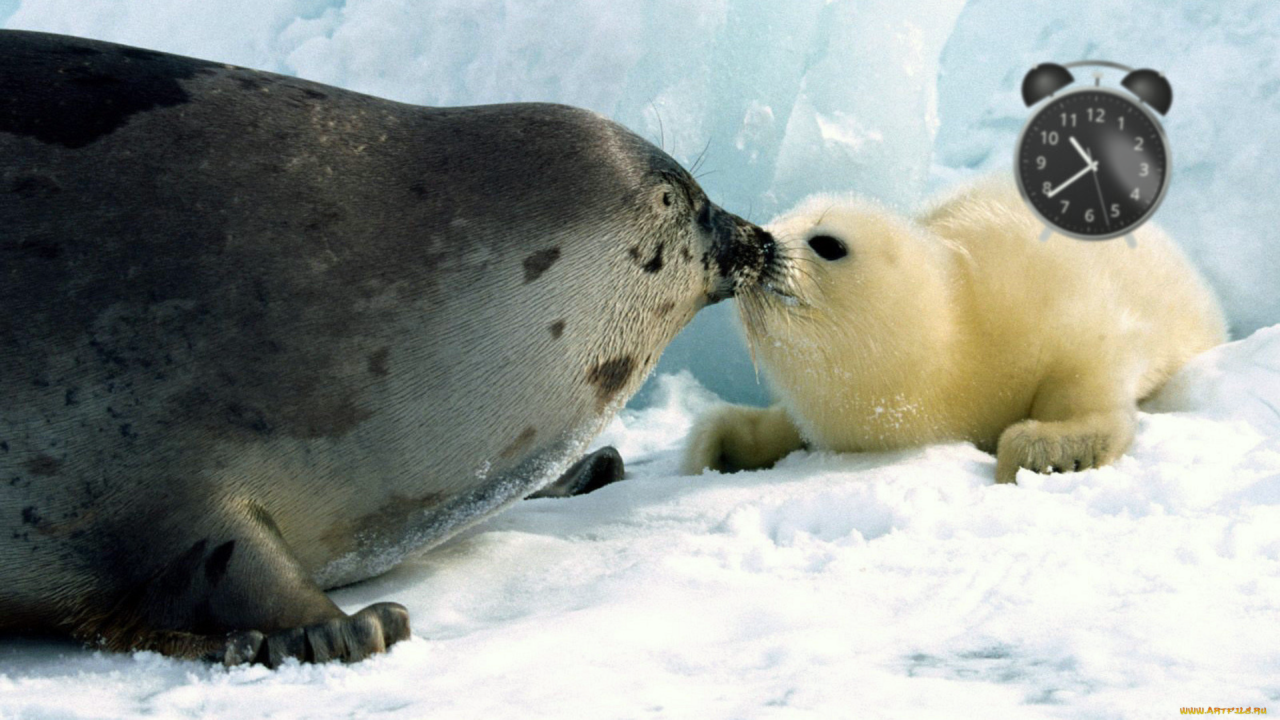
**10:38:27**
